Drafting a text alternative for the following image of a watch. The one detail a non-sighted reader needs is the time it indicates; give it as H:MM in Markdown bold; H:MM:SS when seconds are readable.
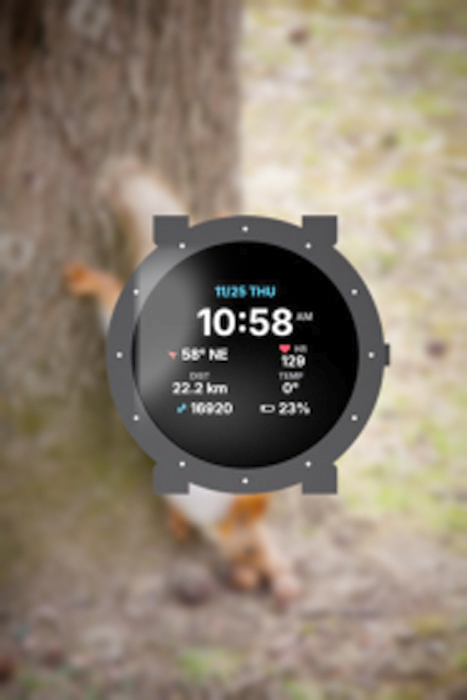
**10:58**
